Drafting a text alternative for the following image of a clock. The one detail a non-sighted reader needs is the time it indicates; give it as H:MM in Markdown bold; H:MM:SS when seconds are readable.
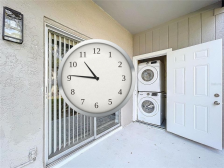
**10:46**
